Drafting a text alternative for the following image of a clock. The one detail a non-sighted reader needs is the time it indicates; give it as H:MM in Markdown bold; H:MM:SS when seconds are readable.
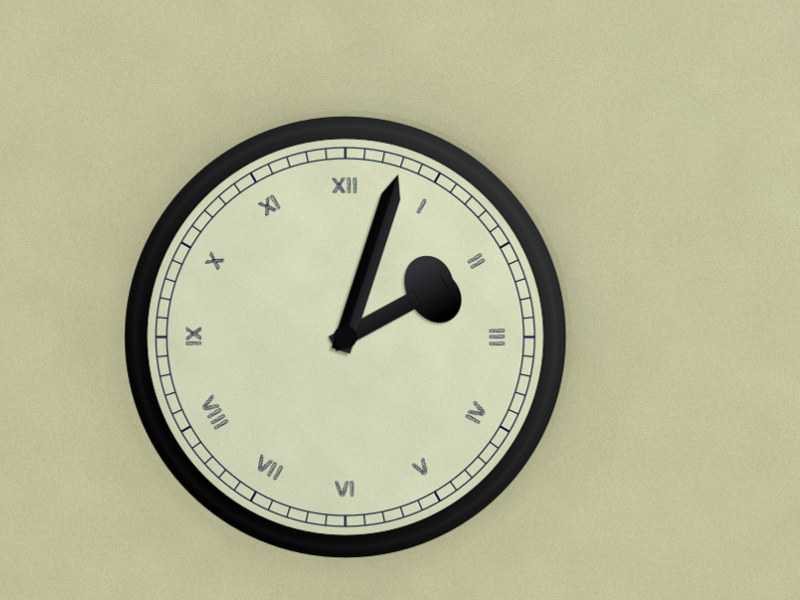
**2:03**
